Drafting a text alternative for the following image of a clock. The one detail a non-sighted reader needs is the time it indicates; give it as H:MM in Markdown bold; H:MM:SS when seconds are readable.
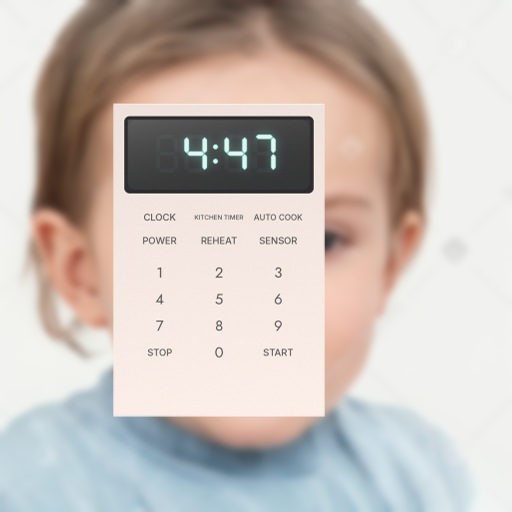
**4:47**
